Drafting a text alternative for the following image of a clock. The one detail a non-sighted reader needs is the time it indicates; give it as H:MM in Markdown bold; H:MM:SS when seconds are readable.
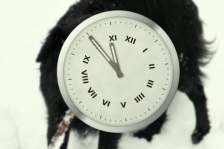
**10:50**
